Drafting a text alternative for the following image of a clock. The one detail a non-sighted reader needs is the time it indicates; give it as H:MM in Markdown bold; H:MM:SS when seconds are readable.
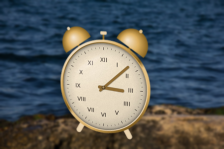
**3:08**
